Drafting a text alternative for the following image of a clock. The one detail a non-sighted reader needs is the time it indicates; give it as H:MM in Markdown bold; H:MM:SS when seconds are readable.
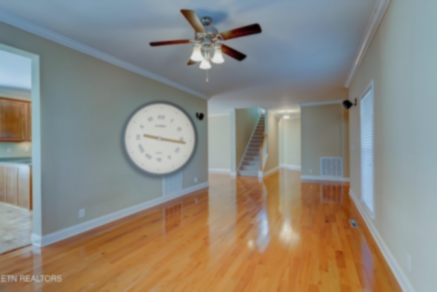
**9:16**
